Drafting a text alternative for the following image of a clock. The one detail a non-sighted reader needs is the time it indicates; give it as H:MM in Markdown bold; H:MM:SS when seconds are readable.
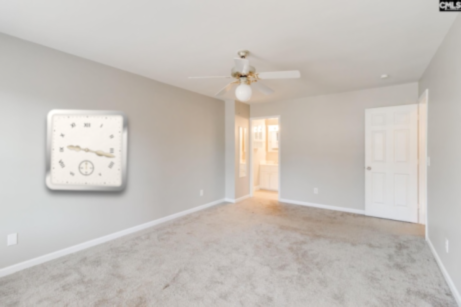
**9:17**
